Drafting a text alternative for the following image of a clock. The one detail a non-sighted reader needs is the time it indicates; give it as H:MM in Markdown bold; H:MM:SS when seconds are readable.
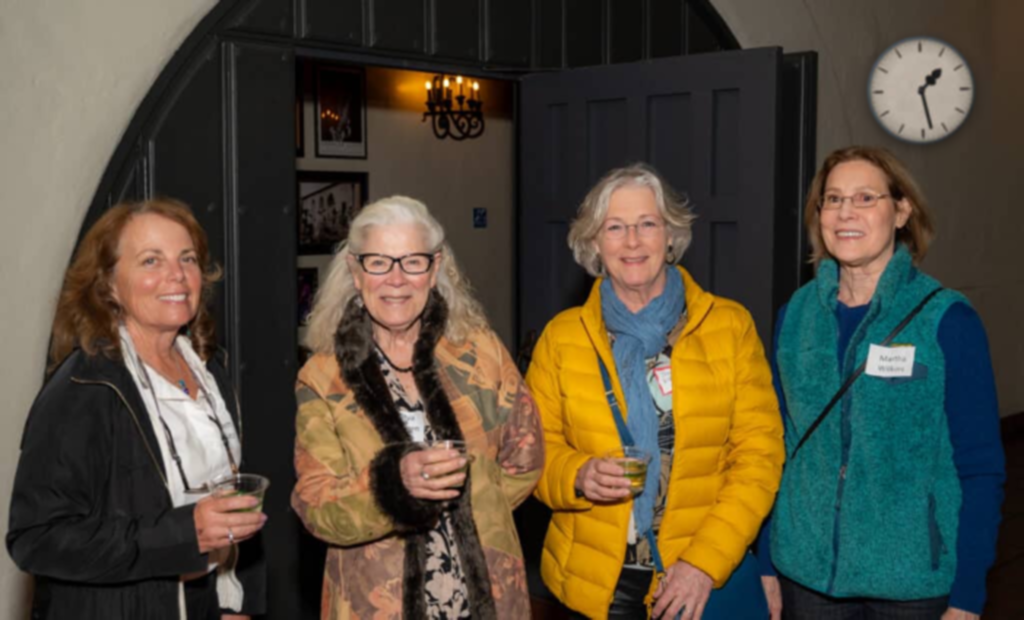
**1:28**
